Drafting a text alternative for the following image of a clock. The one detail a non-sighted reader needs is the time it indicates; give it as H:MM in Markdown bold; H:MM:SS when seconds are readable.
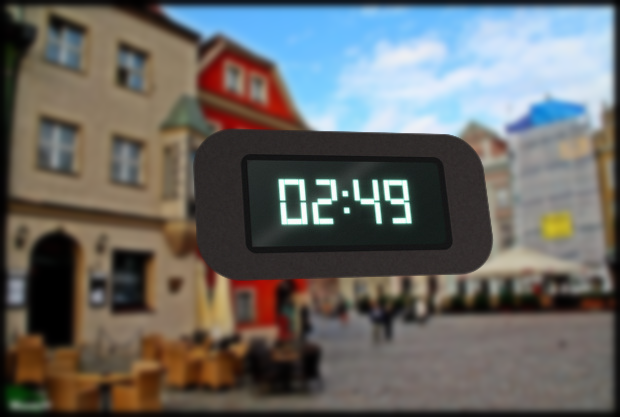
**2:49**
